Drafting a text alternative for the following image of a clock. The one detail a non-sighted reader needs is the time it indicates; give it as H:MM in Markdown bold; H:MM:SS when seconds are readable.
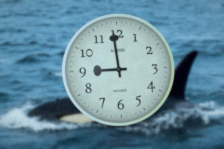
**8:59**
